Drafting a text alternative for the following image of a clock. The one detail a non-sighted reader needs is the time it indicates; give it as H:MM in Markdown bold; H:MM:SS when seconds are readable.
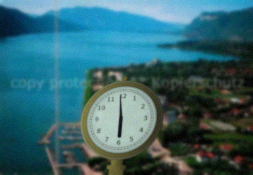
**5:59**
